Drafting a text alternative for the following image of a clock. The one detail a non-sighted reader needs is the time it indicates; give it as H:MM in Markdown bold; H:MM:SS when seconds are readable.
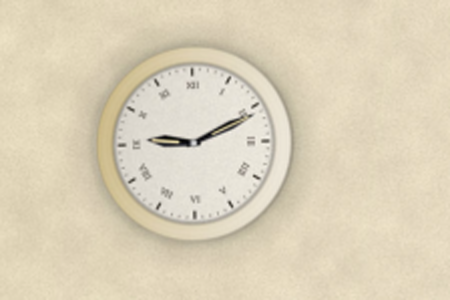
**9:11**
